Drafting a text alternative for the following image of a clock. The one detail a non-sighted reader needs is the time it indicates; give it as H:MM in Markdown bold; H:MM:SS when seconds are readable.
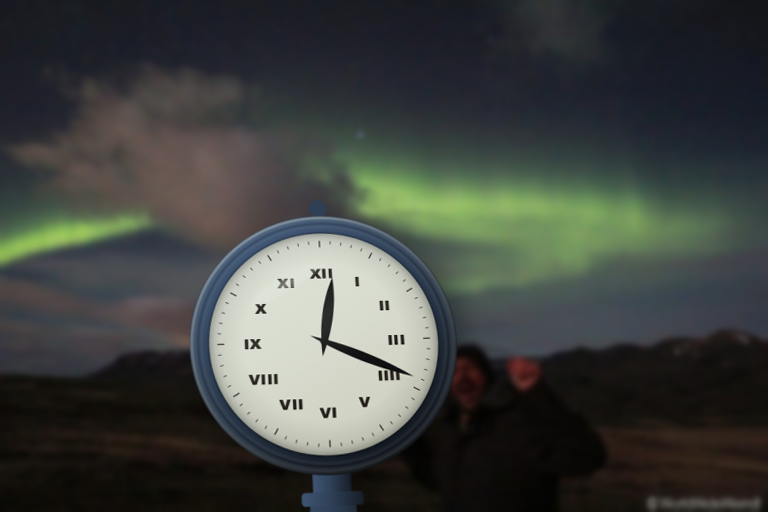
**12:19**
